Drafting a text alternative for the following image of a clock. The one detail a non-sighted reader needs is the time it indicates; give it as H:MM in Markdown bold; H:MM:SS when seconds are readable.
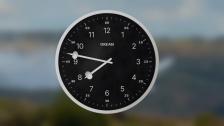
**7:47**
